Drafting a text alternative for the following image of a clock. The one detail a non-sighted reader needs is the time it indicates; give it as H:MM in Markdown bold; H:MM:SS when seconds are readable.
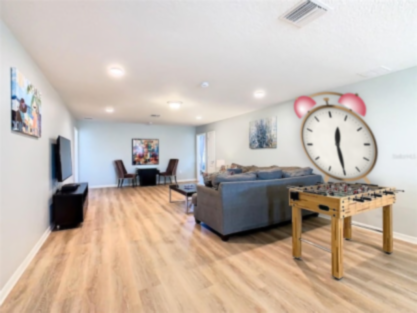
**12:30**
